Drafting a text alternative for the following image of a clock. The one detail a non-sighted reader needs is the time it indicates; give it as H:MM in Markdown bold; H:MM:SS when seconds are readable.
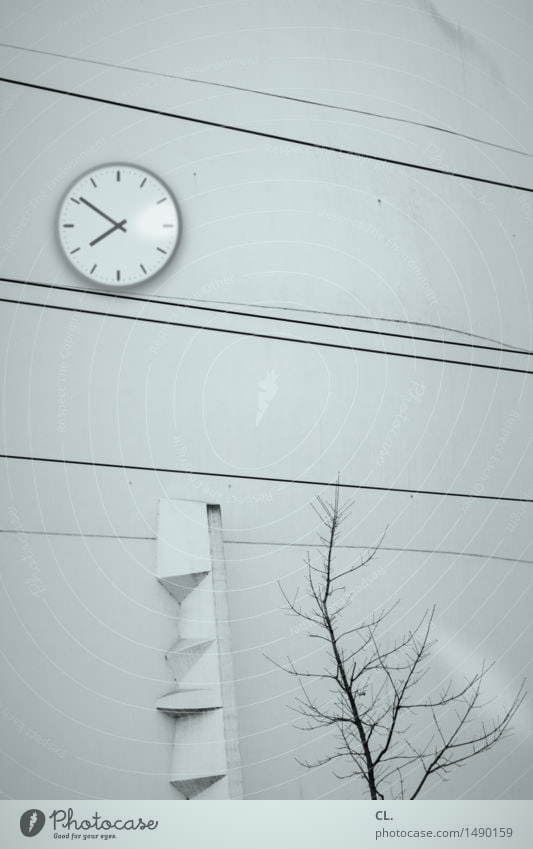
**7:51**
